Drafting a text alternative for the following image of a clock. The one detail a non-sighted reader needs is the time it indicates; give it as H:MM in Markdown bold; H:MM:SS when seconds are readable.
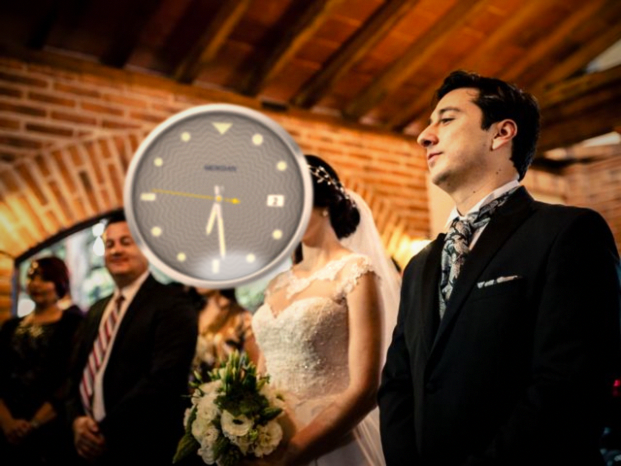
**6:28:46**
